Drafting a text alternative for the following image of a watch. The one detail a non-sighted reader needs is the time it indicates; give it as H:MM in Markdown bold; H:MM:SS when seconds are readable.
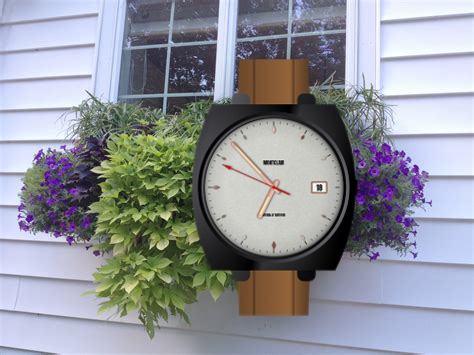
**6:52:49**
